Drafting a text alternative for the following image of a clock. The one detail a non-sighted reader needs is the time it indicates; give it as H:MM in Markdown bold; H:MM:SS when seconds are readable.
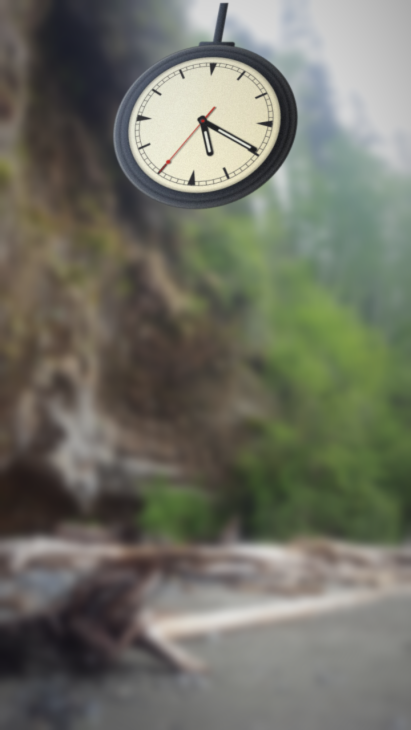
**5:19:35**
